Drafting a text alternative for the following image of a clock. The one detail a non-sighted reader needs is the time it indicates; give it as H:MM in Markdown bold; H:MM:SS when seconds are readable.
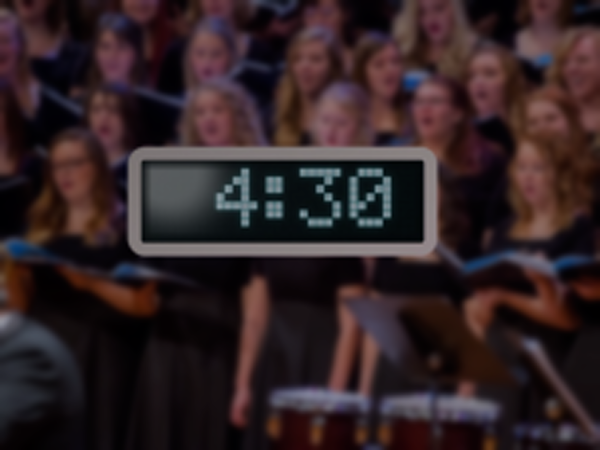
**4:30**
